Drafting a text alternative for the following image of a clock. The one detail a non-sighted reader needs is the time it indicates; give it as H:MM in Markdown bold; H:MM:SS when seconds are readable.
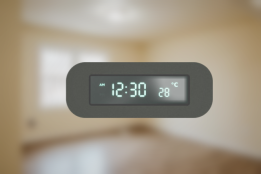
**12:30**
